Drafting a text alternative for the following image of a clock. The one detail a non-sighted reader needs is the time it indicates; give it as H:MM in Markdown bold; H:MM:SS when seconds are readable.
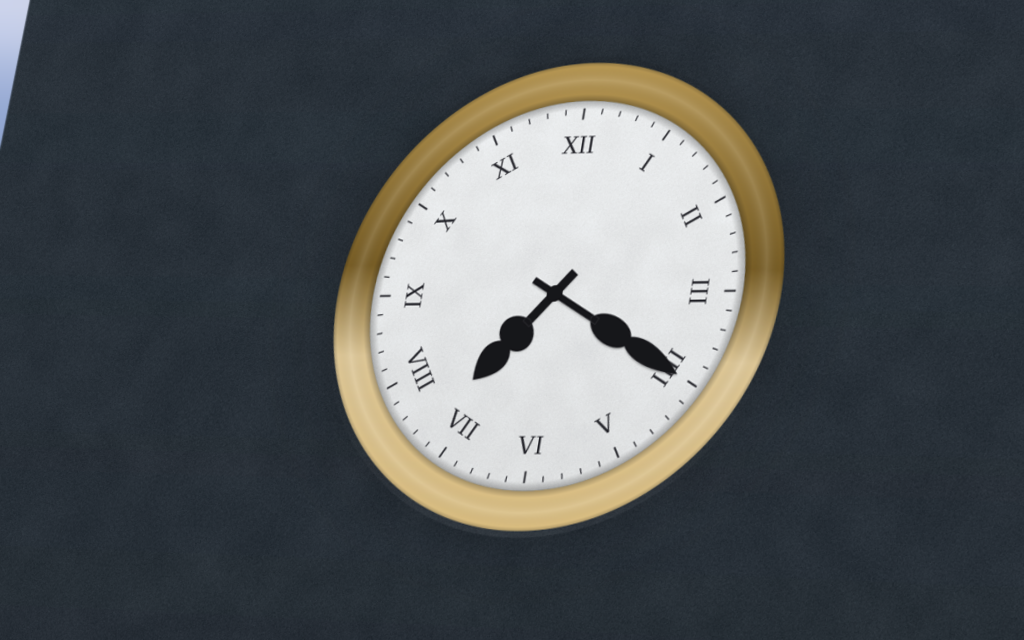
**7:20**
